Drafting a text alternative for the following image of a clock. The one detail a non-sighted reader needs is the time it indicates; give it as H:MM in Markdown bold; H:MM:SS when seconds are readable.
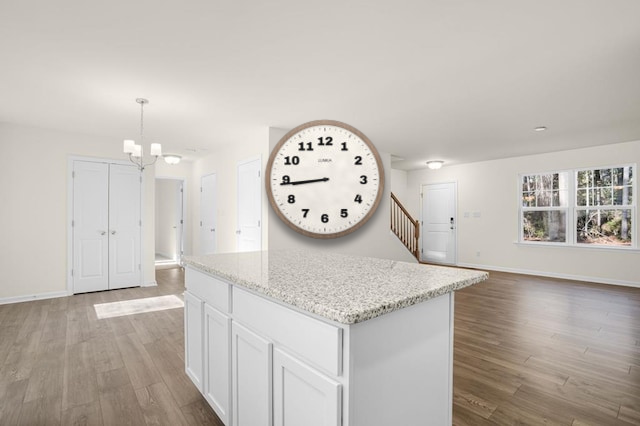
**8:44**
